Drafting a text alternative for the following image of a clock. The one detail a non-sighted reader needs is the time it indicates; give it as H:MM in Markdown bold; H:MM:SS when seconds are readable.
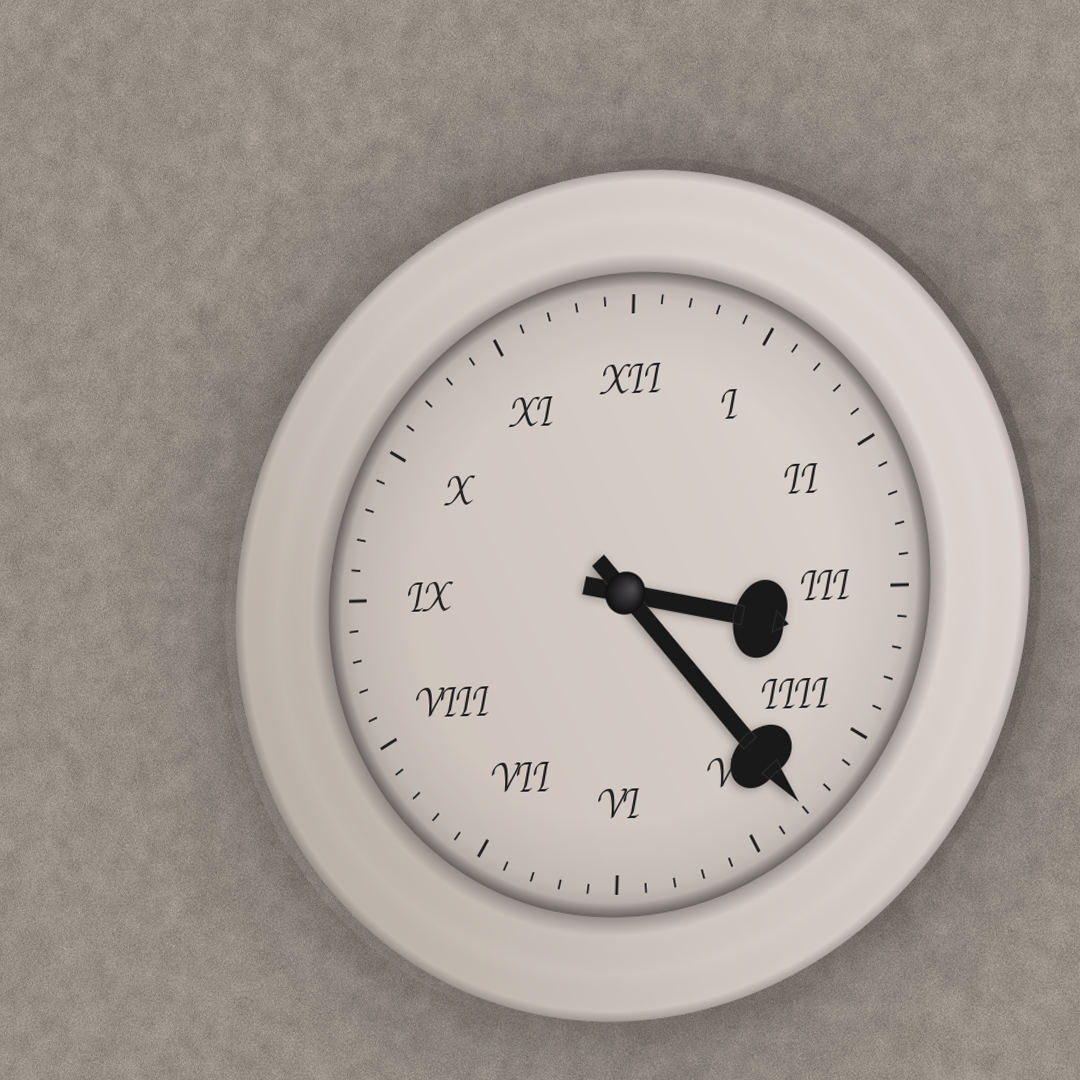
**3:23**
